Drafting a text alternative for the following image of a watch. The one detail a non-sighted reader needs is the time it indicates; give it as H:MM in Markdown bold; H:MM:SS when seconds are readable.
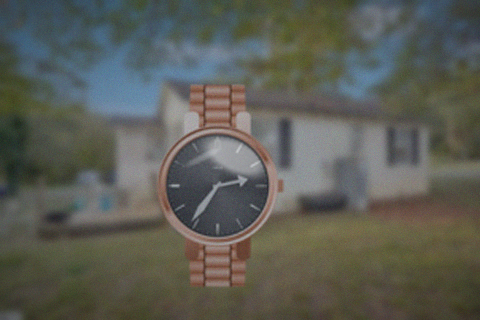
**2:36**
